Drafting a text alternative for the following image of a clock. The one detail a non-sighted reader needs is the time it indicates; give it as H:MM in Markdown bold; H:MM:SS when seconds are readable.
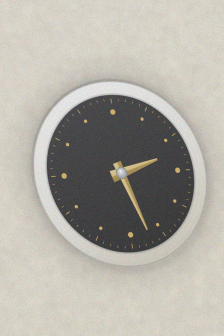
**2:27**
